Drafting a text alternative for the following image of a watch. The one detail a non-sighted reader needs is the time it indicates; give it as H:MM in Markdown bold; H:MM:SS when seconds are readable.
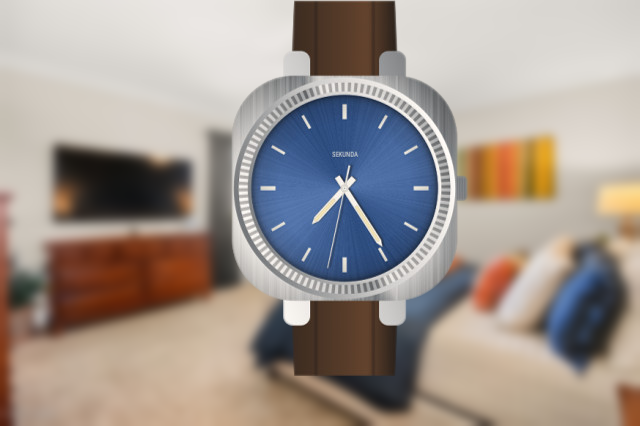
**7:24:32**
